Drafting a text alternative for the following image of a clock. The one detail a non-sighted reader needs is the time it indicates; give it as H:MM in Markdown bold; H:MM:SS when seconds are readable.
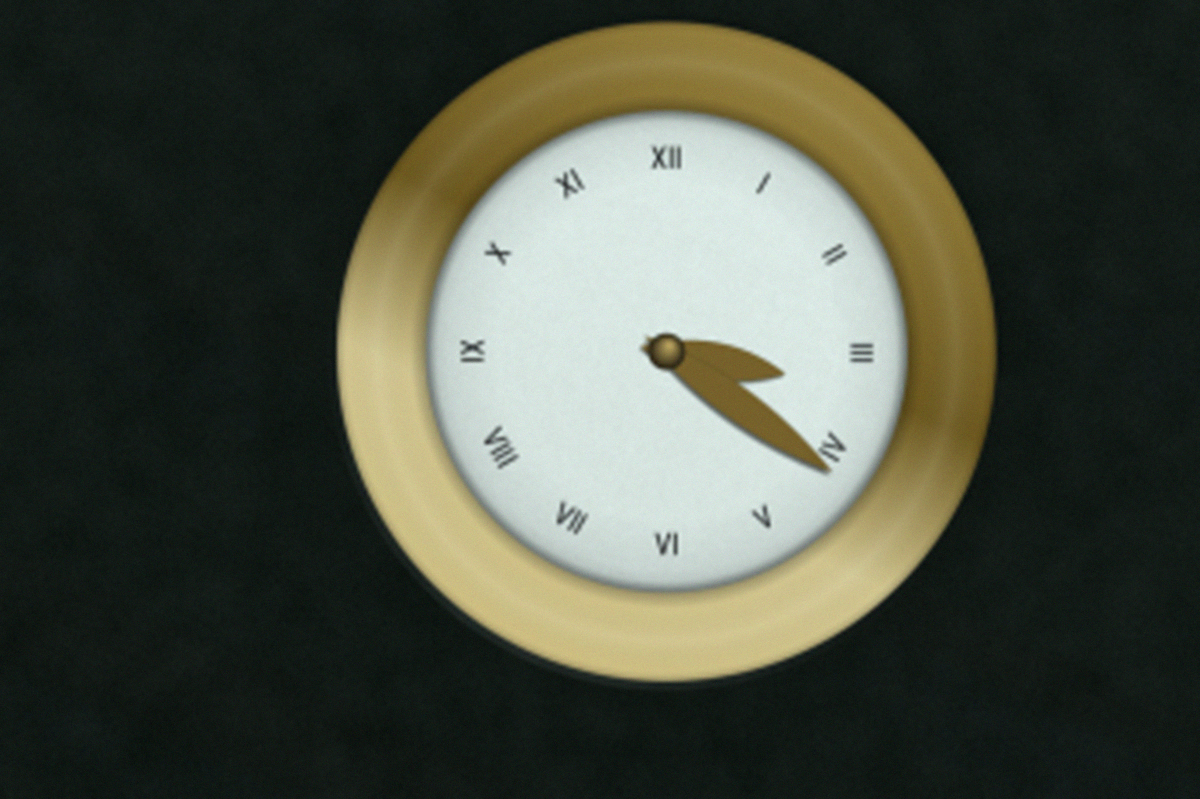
**3:21**
